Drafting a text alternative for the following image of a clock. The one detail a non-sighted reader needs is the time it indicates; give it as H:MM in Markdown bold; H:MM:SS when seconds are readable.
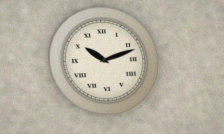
**10:12**
